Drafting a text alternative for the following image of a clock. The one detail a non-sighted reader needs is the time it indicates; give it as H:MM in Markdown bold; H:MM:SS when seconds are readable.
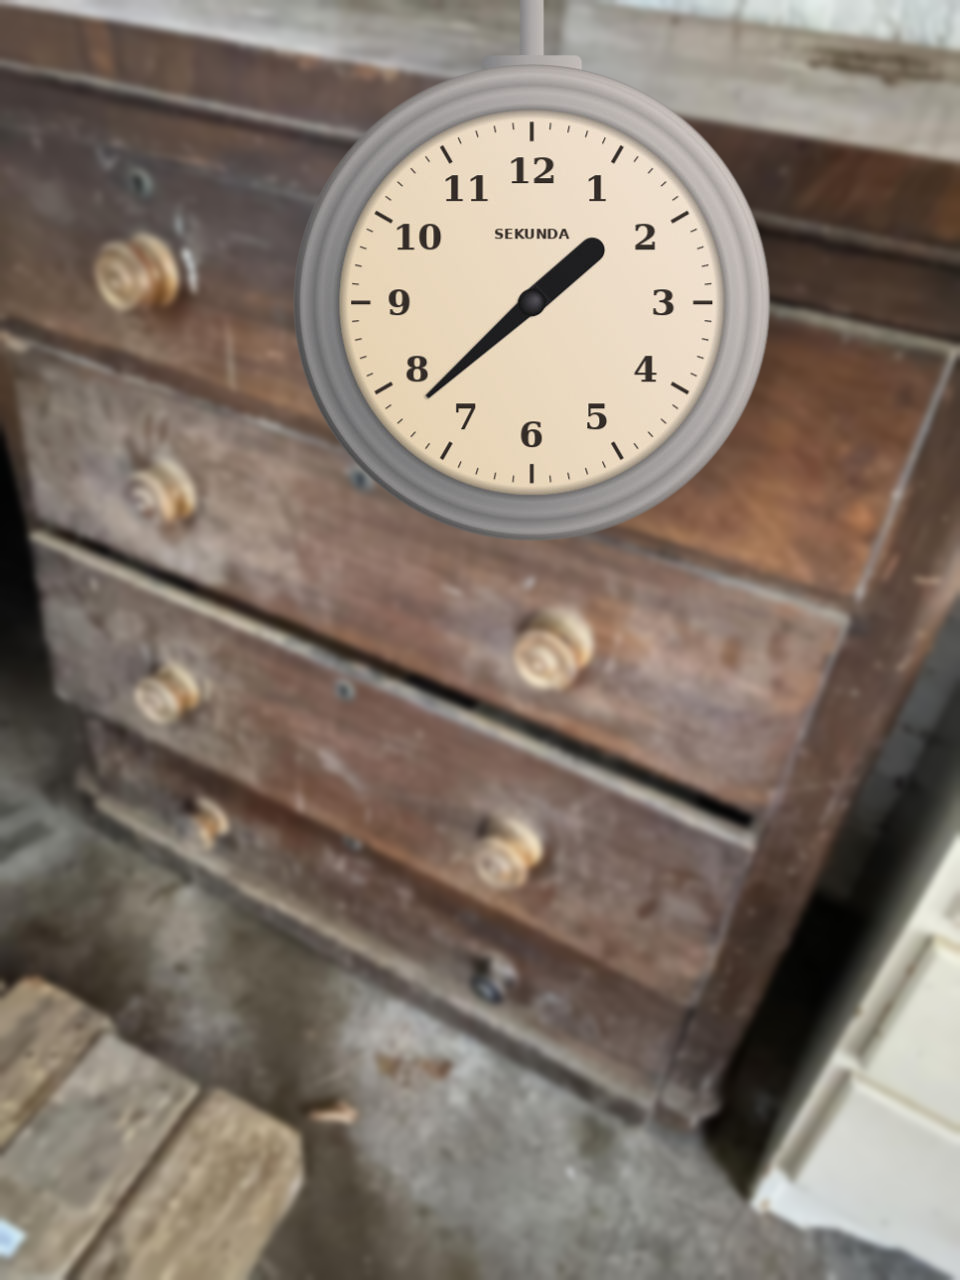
**1:38**
